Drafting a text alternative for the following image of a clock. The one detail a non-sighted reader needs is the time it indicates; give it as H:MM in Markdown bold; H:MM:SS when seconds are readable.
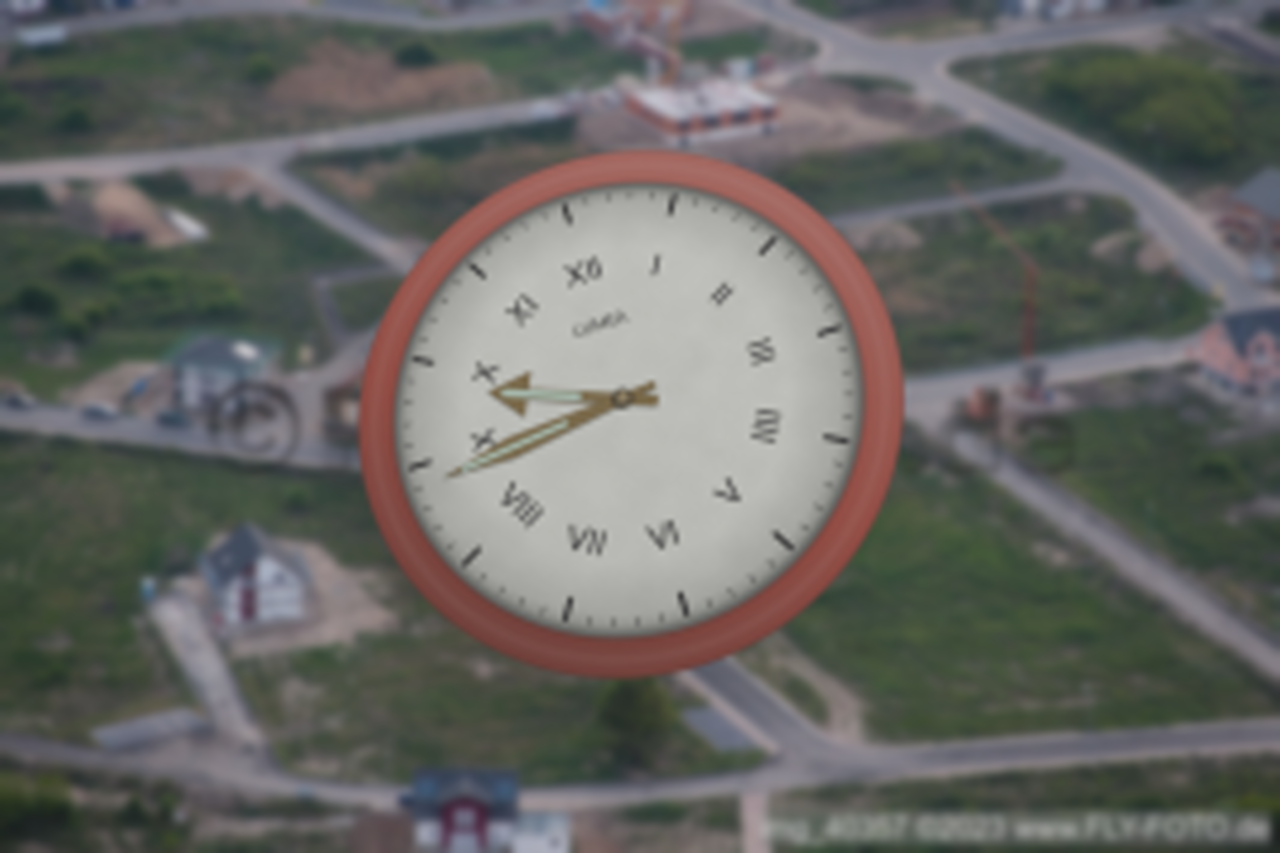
**9:44**
